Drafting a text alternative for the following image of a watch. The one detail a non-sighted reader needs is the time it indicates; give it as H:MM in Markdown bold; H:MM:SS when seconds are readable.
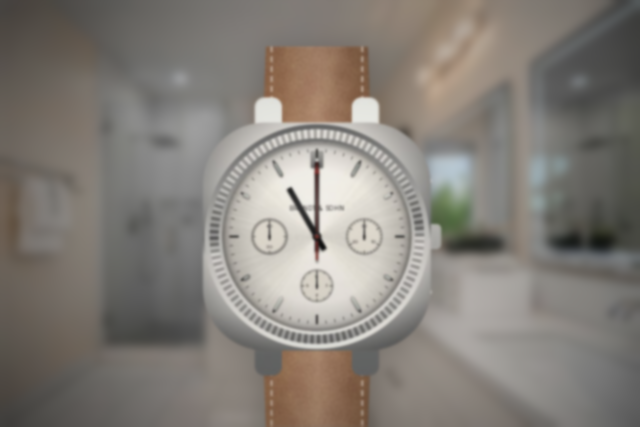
**11:00**
